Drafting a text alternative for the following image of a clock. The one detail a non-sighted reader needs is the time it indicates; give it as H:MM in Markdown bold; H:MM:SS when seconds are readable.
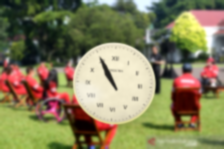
**10:55**
